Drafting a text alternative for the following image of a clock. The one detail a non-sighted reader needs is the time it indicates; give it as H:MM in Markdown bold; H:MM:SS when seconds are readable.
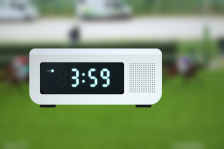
**3:59**
